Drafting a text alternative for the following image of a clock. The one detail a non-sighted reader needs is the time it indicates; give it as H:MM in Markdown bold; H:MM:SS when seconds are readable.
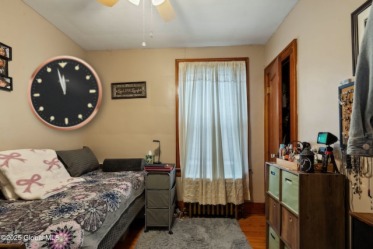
**11:58**
